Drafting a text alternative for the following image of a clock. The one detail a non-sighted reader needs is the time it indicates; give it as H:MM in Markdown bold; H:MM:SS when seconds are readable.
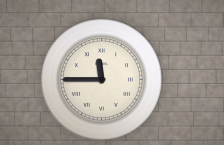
**11:45**
